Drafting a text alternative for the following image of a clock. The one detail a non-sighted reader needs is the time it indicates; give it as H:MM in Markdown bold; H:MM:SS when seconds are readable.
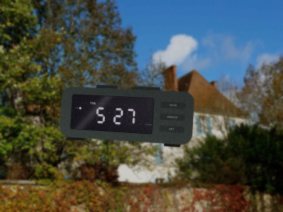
**5:27**
